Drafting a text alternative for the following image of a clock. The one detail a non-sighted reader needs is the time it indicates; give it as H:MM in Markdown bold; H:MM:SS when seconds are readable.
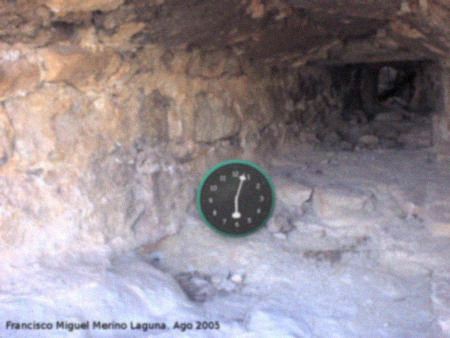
**6:03**
